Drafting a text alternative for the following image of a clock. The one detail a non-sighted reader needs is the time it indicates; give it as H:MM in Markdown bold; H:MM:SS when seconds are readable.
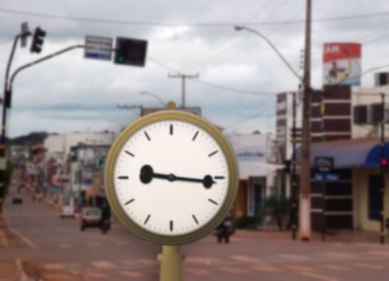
**9:16**
